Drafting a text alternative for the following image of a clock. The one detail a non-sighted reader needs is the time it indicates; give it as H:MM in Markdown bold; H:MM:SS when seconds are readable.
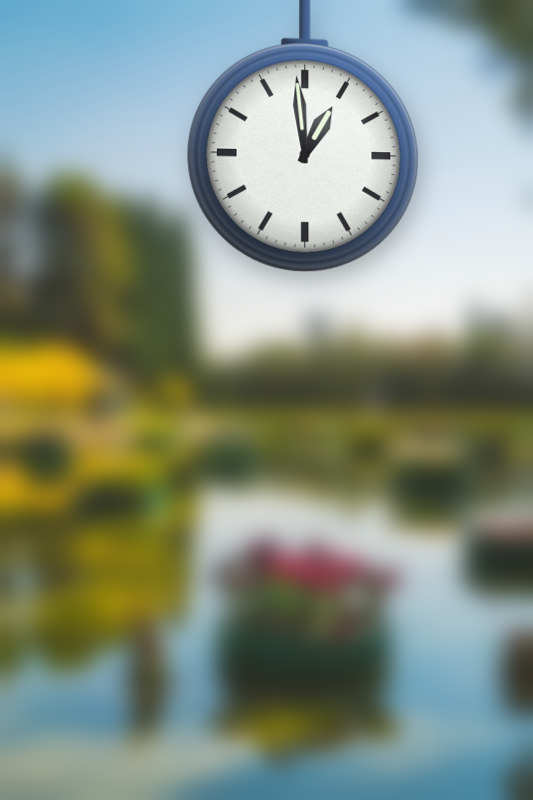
**12:59**
